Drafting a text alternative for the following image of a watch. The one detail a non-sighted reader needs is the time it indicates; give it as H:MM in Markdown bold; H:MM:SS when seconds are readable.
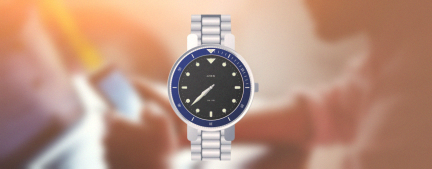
**7:38**
